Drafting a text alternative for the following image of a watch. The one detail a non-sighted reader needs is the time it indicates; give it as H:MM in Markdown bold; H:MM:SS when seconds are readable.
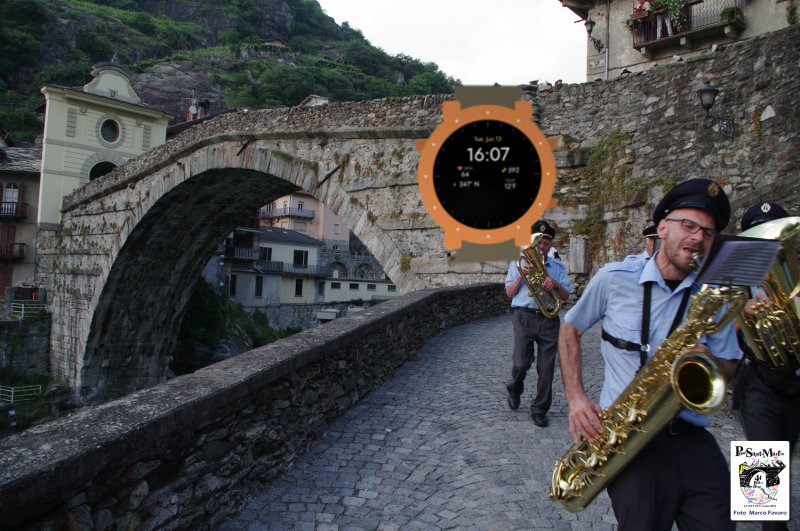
**16:07**
